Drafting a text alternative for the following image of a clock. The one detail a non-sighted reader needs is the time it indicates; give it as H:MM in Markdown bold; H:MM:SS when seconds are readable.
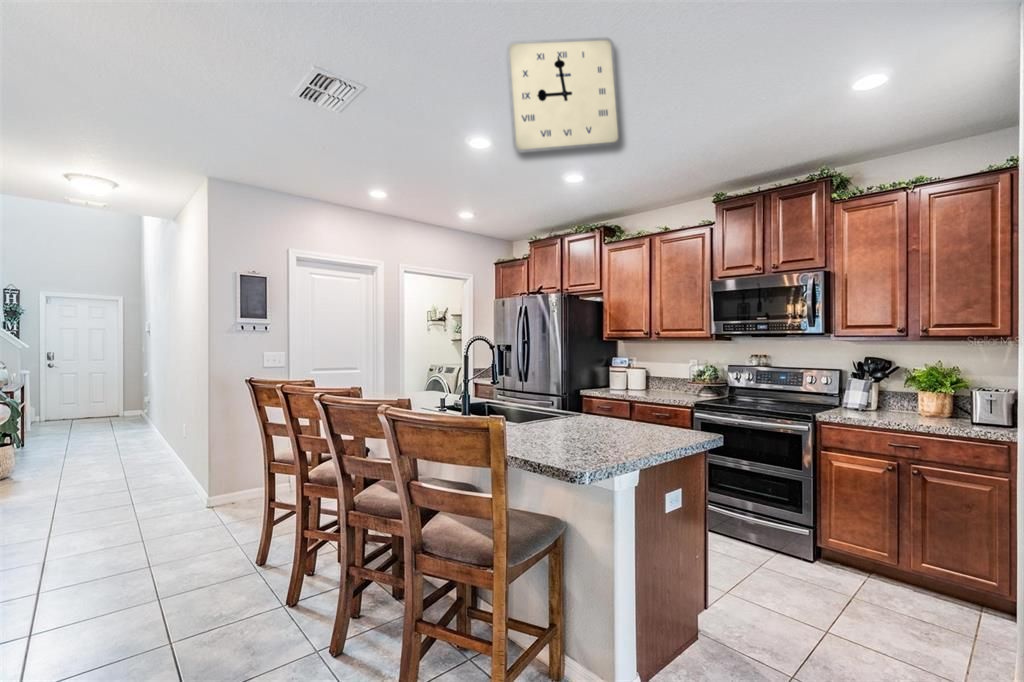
**8:59**
